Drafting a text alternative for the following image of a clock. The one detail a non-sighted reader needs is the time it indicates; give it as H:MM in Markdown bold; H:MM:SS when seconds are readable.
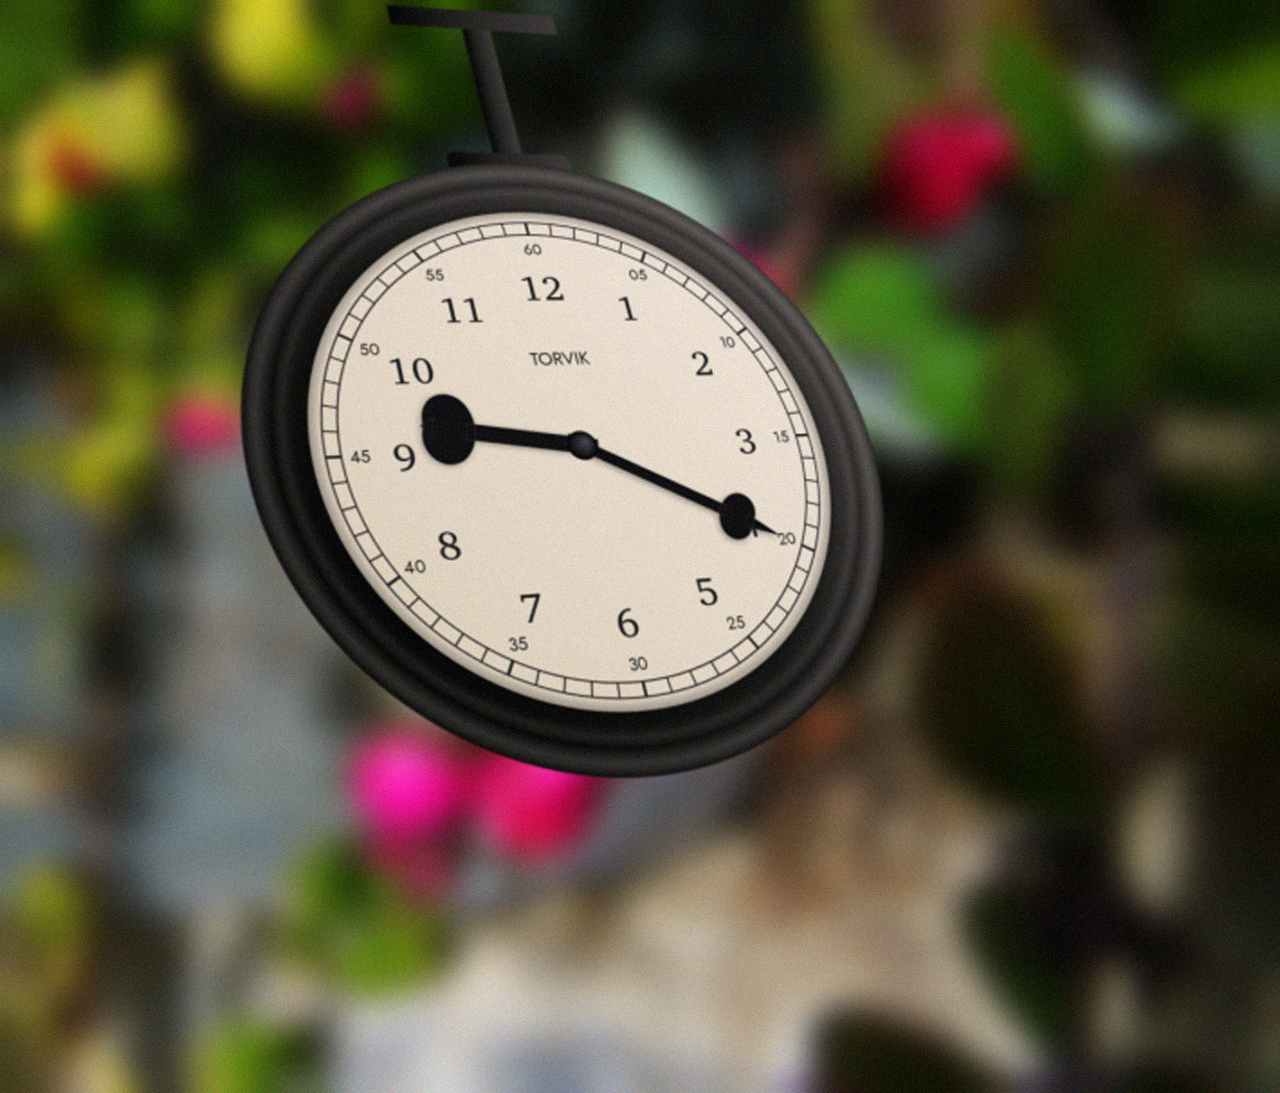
**9:20**
